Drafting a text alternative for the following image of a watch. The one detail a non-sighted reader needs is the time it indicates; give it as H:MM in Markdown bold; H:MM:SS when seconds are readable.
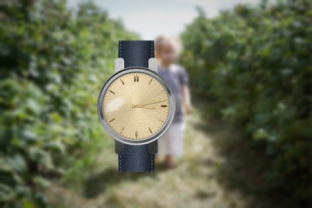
**3:13**
